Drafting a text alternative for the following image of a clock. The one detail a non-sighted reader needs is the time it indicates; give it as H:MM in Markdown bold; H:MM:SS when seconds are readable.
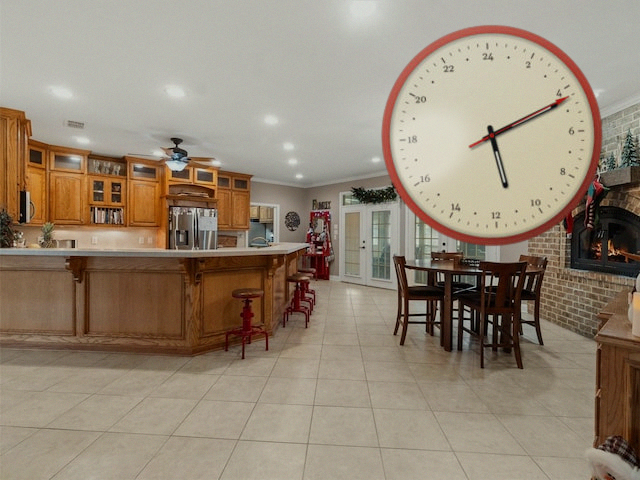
**11:11:11**
